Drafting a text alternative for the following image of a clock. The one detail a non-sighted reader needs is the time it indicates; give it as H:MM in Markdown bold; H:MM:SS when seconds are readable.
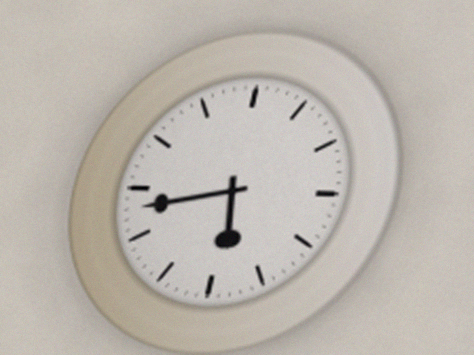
**5:43**
